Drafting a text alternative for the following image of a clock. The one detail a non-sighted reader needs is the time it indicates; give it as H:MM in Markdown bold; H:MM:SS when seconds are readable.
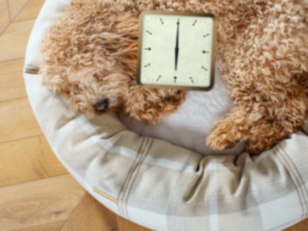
**6:00**
